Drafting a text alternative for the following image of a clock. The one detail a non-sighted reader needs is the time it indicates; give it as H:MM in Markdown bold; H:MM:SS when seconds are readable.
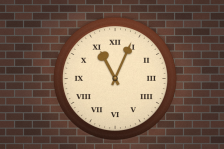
**11:04**
